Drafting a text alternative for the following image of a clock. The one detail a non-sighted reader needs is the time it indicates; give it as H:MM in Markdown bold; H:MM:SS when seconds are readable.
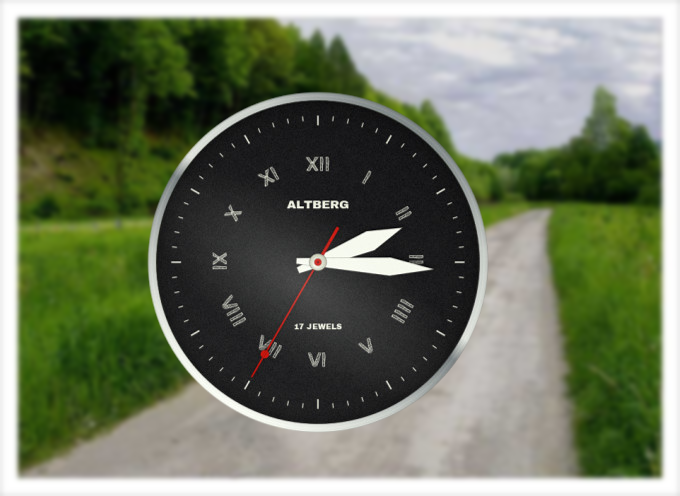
**2:15:35**
